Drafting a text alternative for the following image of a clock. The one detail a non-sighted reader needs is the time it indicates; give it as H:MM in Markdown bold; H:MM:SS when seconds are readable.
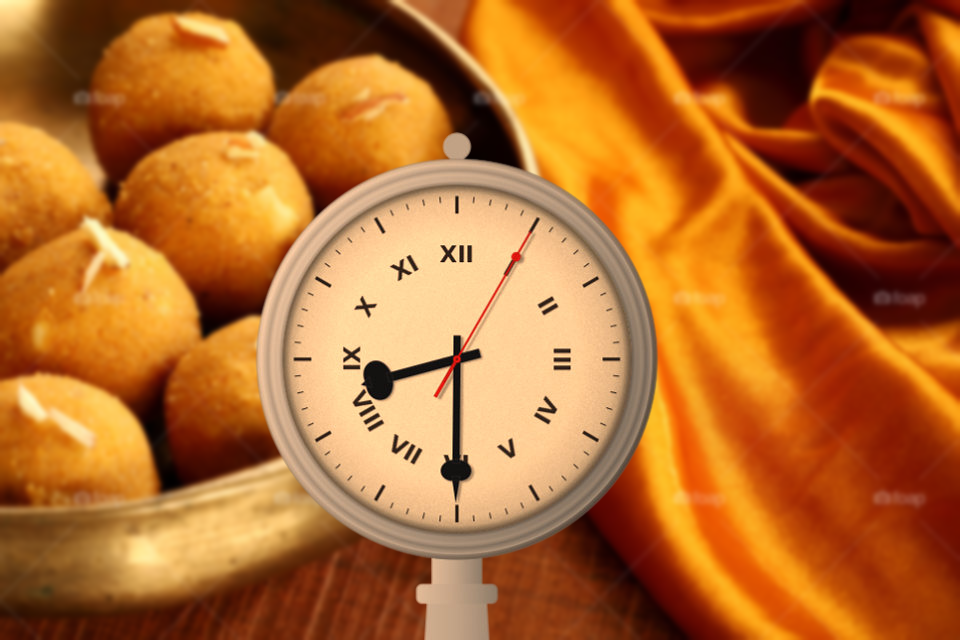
**8:30:05**
